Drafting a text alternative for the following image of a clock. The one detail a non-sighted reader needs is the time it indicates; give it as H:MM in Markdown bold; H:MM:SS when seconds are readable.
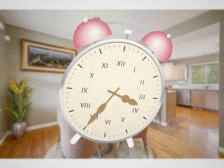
**3:35**
